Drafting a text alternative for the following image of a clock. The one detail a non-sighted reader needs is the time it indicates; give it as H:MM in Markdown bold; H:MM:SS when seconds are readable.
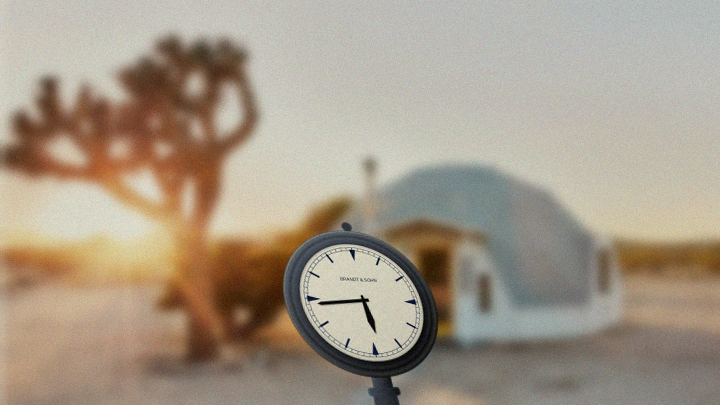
**5:44**
